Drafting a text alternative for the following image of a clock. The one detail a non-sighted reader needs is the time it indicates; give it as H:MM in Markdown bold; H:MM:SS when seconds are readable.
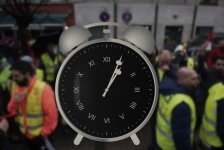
**1:04**
